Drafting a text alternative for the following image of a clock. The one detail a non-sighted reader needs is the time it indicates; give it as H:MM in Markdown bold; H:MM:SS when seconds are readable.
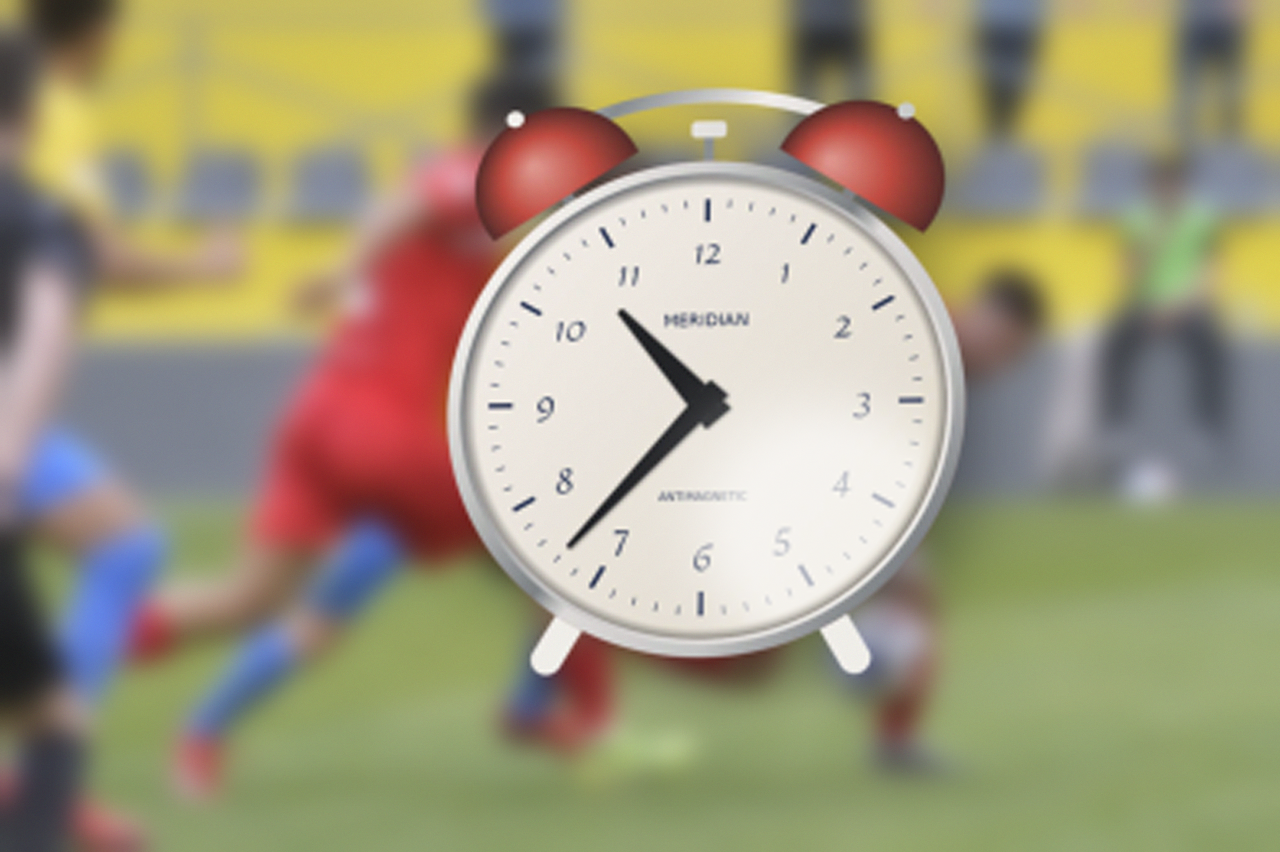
**10:37**
